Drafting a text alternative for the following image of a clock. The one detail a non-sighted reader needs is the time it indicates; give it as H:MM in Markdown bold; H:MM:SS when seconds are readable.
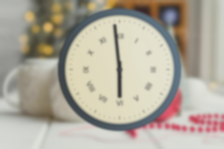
**5:59**
